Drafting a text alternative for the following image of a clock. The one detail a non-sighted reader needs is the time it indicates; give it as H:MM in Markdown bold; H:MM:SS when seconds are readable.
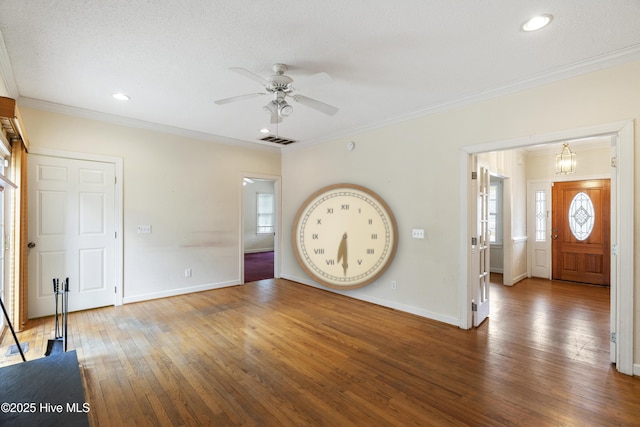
**6:30**
